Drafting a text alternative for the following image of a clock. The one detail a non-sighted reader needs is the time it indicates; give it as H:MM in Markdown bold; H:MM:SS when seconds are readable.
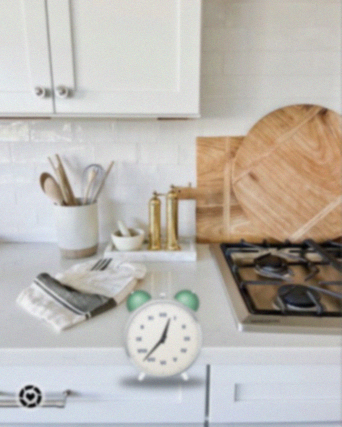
**12:37**
